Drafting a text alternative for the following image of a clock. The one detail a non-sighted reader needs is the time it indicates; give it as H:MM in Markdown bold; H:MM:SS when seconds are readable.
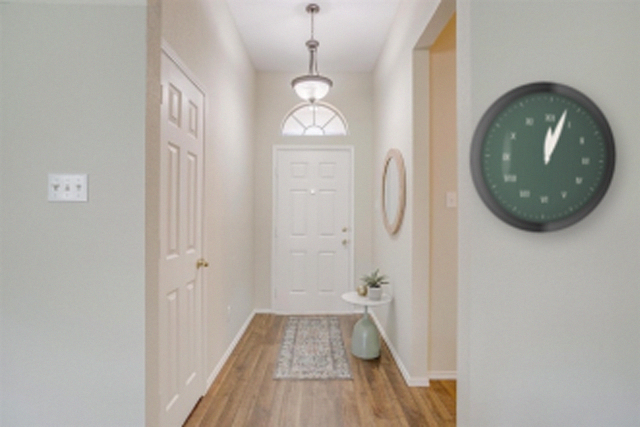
**12:03**
